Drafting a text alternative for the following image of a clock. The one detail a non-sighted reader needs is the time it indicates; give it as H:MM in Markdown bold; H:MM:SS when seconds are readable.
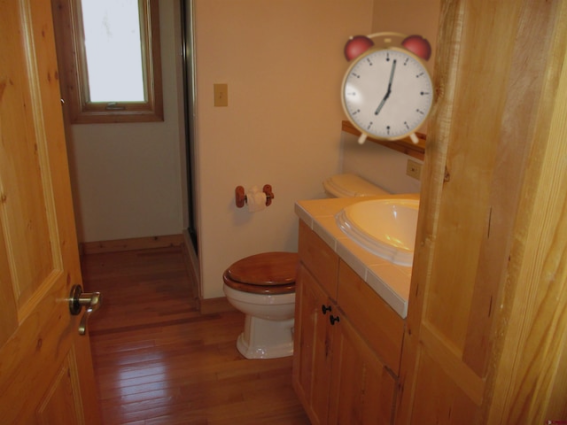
**7:02**
